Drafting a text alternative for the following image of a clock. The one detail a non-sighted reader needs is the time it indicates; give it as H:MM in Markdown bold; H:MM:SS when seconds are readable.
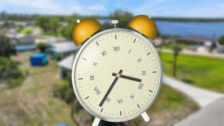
**3:36**
